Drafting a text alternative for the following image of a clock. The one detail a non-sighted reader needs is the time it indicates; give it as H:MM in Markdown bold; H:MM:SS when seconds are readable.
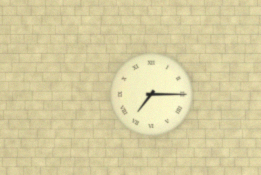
**7:15**
